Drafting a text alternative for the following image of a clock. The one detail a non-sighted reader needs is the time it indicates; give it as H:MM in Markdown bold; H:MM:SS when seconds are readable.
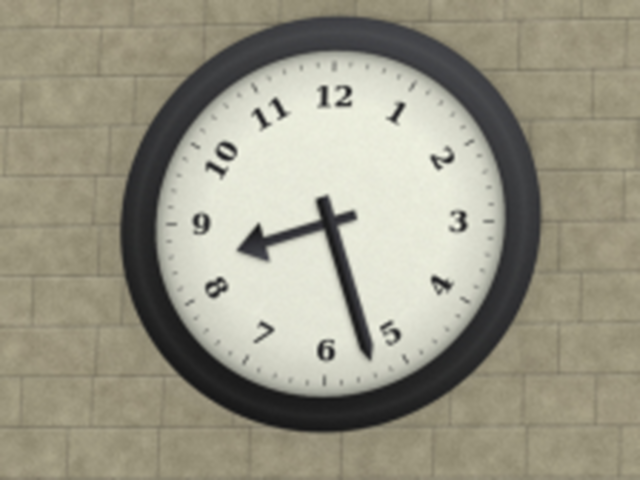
**8:27**
